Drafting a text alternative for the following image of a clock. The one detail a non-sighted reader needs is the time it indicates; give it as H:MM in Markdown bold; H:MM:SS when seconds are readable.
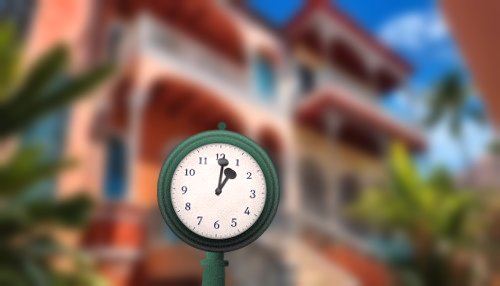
**1:01**
